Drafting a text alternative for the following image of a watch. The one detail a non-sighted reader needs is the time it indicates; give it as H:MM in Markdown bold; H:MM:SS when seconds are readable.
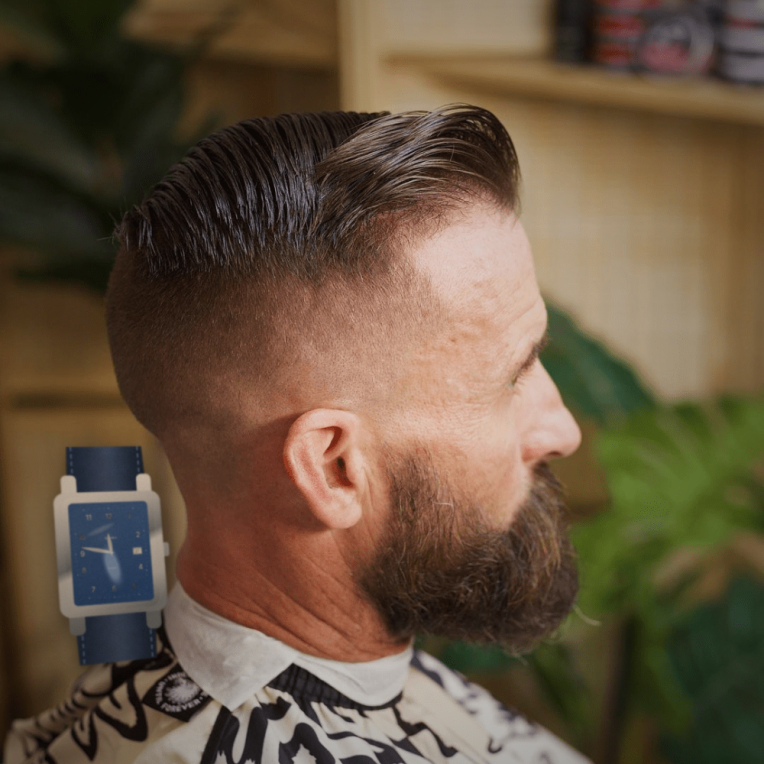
**11:47**
